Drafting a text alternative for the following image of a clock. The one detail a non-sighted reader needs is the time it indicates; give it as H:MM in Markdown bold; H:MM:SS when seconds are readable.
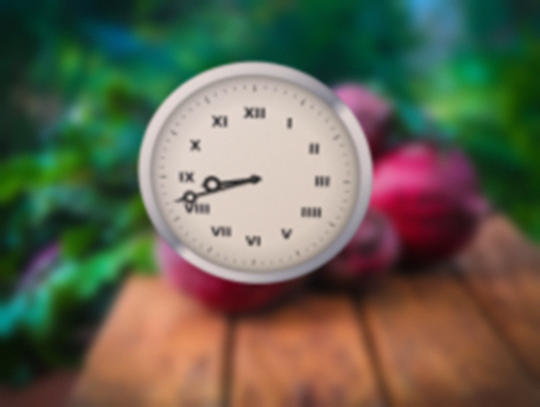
**8:42**
